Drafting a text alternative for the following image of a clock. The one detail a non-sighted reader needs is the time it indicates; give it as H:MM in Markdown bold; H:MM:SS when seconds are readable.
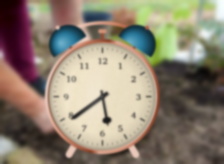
**5:39**
